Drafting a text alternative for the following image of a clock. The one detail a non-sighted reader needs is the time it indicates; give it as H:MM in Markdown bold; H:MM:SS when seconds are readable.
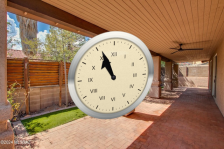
**10:56**
